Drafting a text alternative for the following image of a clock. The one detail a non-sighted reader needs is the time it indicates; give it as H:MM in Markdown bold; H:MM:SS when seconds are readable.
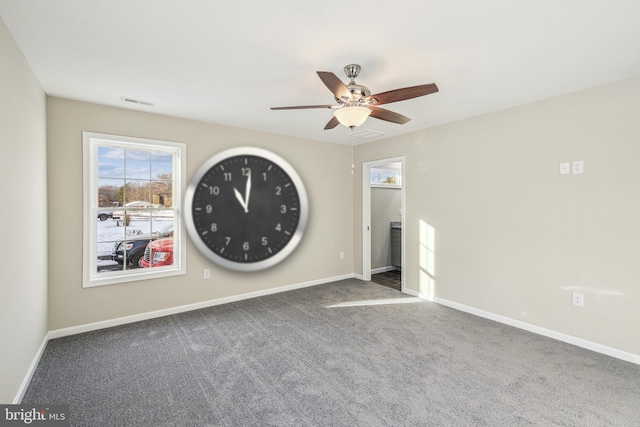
**11:01**
